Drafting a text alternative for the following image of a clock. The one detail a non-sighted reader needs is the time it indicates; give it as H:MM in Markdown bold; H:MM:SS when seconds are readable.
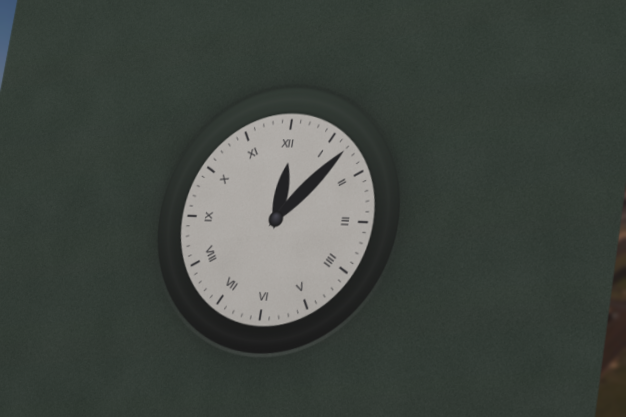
**12:07**
